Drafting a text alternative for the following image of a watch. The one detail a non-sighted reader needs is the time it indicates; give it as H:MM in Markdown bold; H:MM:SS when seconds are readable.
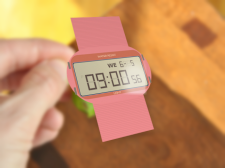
**9:00:56**
